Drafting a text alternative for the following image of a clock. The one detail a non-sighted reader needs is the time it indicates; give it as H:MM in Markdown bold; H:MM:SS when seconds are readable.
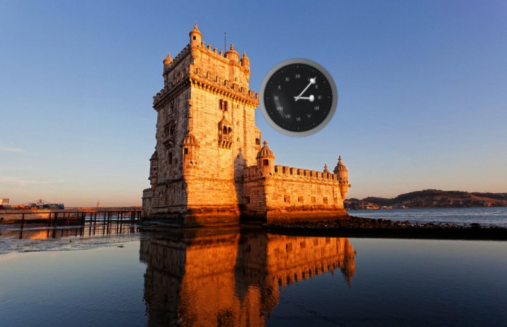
**3:07**
